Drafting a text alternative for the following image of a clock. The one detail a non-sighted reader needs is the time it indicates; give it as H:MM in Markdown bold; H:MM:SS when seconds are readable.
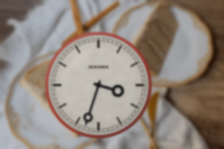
**3:33**
